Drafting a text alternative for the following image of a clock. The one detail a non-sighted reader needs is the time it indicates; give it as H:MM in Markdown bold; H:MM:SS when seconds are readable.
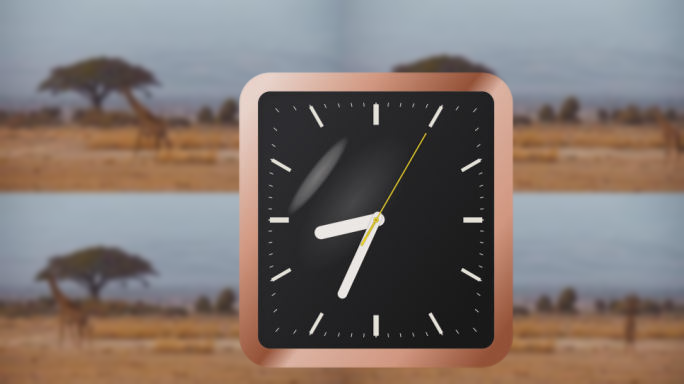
**8:34:05**
